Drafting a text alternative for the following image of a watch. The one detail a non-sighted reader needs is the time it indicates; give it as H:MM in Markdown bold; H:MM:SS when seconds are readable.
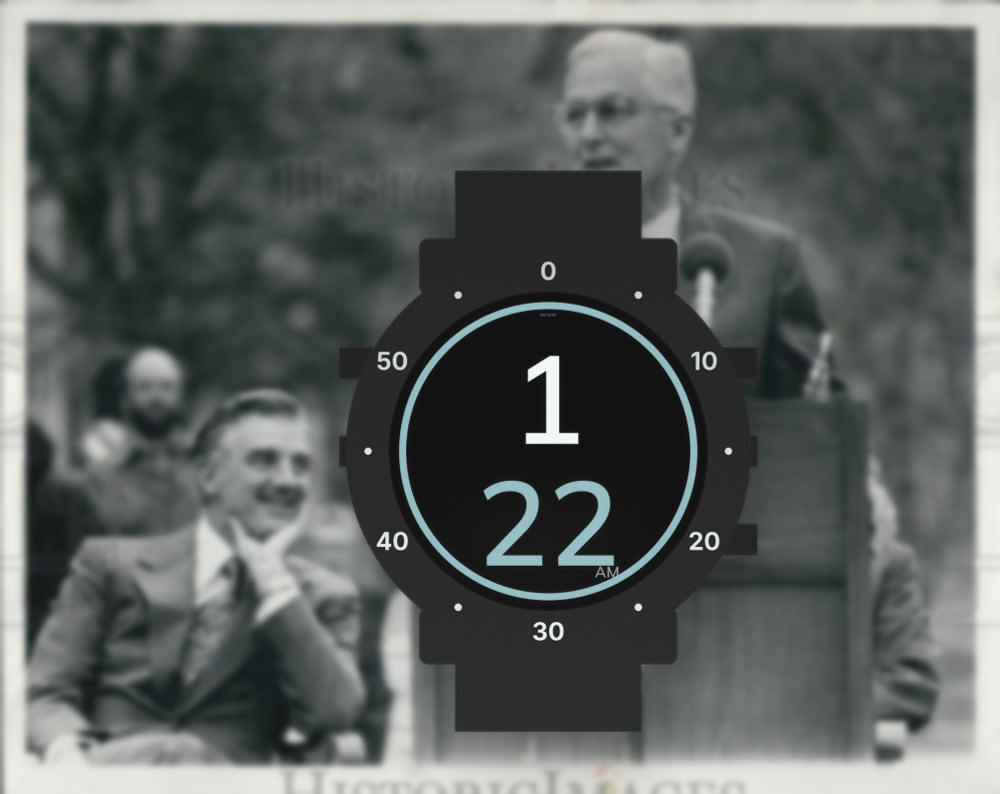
**1:22**
